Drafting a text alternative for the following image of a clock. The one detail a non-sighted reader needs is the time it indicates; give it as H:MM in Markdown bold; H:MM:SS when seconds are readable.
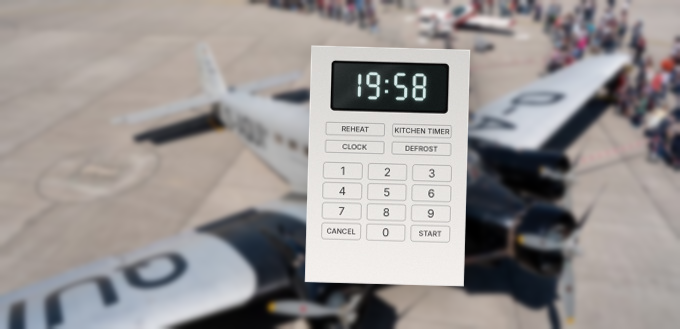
**19:58**
